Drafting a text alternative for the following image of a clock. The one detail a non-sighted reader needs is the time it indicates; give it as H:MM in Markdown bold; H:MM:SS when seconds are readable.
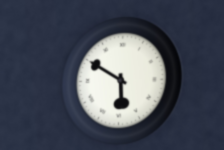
**5:50**
